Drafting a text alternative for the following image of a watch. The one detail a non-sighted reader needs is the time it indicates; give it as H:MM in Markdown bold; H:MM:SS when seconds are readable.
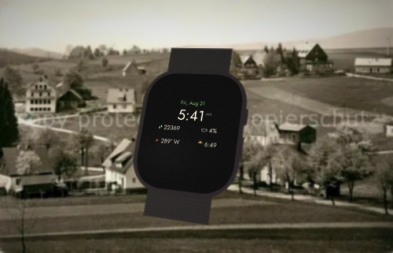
**5:41**
